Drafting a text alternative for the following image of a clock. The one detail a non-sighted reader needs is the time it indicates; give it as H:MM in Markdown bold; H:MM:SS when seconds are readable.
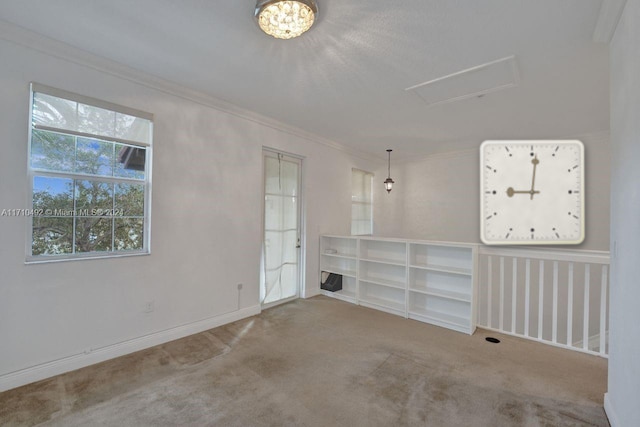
**9:01**
